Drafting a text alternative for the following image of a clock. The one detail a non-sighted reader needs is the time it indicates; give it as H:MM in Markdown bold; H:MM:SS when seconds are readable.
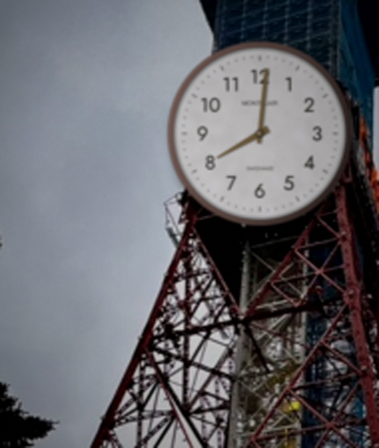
**8:01**
